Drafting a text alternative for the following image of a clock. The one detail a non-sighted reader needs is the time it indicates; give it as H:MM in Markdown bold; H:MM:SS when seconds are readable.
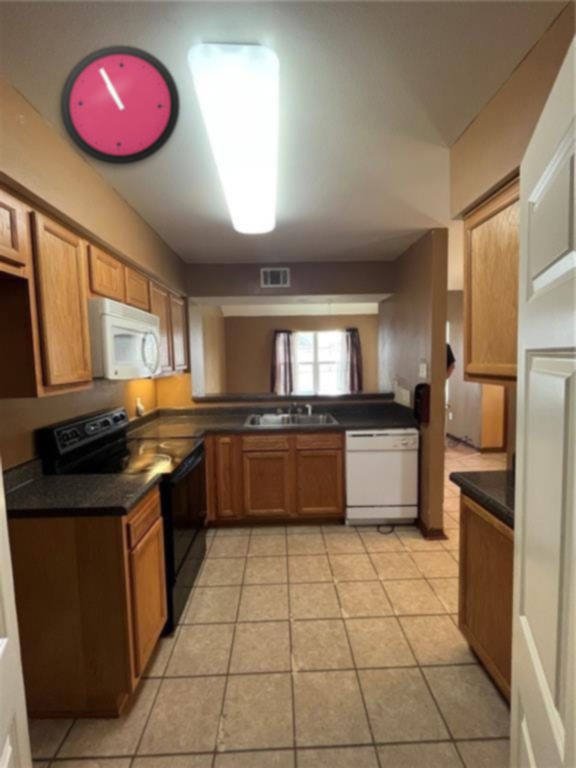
**10:55**
